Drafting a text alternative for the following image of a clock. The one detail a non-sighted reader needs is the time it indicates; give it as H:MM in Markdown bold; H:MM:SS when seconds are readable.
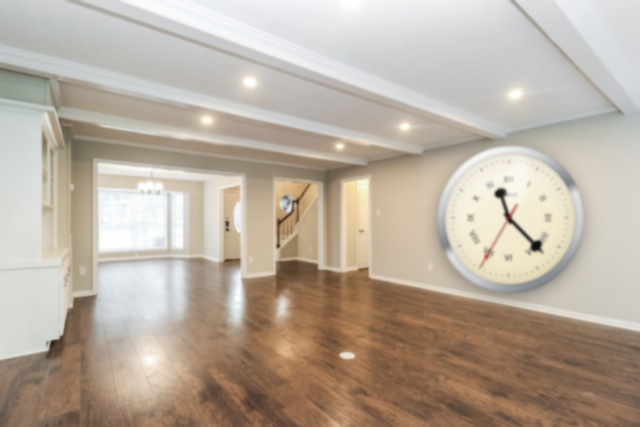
**11:22:35**
